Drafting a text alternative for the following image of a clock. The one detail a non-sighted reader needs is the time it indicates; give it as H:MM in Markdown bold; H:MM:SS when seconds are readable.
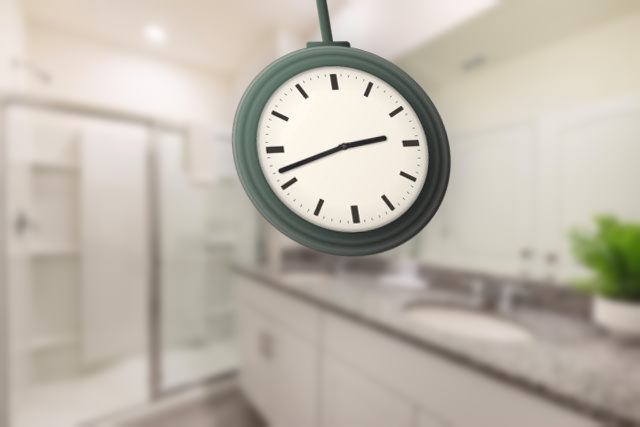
**2:42**
